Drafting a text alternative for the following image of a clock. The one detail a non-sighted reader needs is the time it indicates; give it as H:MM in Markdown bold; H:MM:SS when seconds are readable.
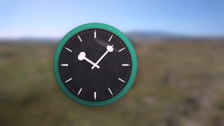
**10:07**
